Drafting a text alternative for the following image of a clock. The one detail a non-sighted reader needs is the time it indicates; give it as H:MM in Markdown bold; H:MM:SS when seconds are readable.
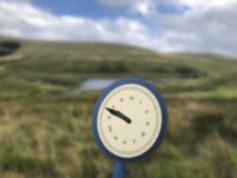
**9:48**
